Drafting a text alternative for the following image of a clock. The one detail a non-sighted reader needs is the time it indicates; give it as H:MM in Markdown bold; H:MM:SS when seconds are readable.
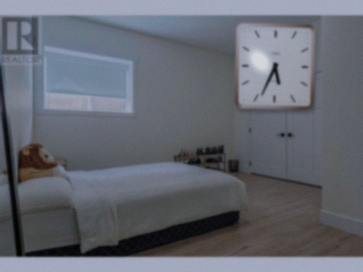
**5:34**
